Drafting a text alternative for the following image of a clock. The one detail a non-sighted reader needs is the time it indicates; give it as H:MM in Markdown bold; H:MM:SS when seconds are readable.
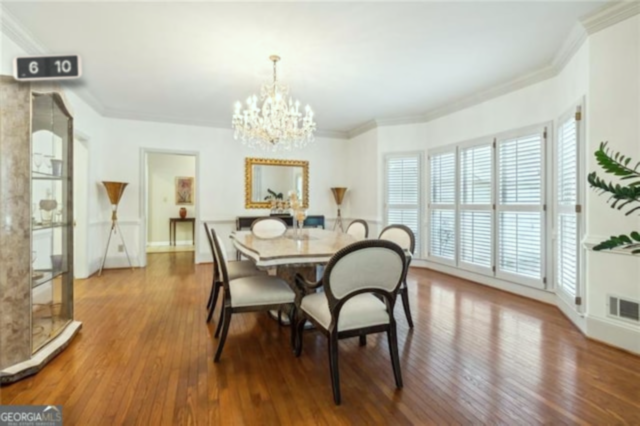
**6:10**
